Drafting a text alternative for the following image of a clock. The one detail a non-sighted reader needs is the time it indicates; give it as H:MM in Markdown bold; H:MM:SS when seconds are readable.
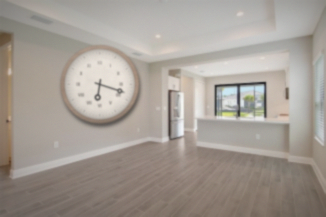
**6:18**
